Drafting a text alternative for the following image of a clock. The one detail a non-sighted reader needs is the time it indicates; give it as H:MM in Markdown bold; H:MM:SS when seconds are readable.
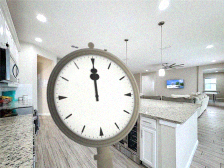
**12:00**
